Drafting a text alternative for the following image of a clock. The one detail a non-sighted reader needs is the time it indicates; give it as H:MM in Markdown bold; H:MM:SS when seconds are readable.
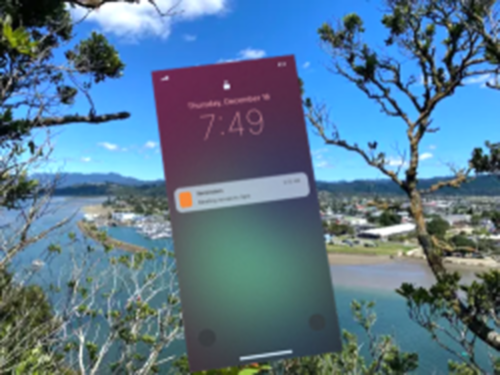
**7:49**
